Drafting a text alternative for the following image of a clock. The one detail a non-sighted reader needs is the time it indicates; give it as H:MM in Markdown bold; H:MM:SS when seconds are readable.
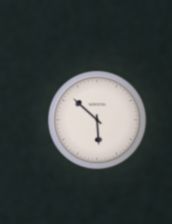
**5:52**
